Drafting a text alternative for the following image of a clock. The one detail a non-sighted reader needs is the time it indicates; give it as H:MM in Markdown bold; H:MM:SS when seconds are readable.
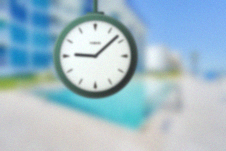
**9:08**
